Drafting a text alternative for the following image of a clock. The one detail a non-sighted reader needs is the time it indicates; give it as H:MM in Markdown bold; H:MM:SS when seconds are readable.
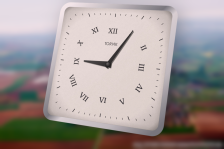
**9:05**
